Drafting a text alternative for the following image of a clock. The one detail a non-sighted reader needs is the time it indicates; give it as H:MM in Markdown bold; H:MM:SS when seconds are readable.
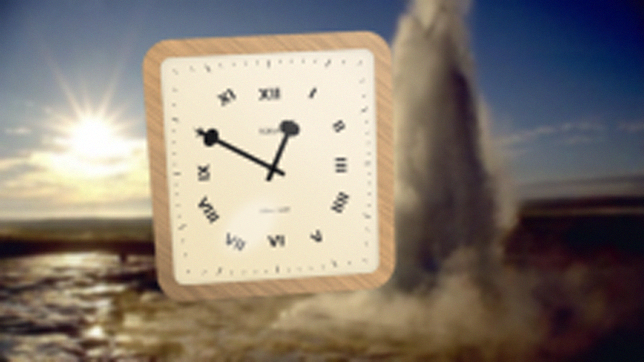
**12:50**
